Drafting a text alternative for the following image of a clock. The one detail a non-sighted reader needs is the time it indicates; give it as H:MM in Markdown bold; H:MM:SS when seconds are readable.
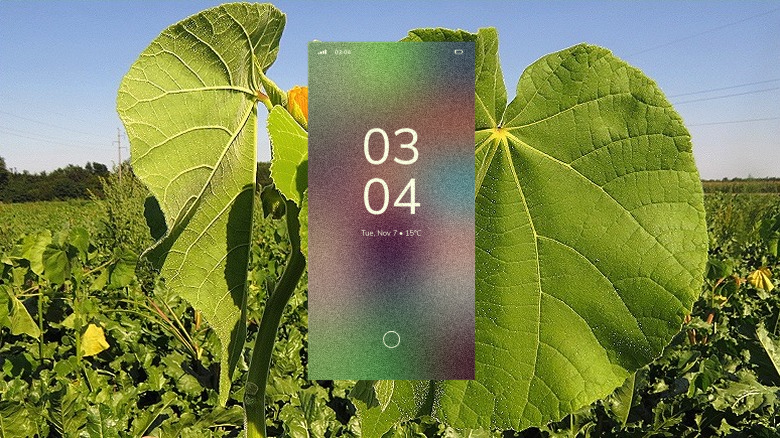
**3:04**
